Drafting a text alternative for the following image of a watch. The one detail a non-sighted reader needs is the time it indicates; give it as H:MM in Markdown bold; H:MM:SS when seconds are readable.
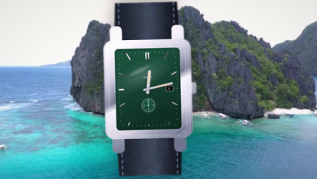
**12:13**
